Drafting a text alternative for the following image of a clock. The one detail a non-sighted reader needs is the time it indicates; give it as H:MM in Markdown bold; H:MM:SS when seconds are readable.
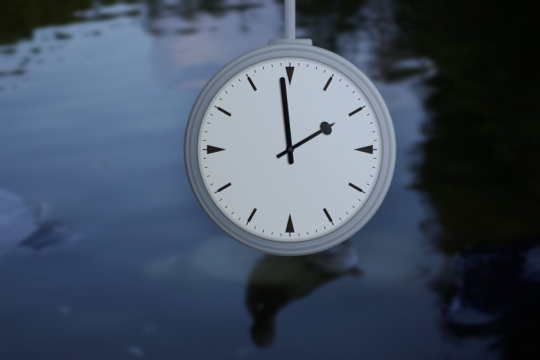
**1:59**
